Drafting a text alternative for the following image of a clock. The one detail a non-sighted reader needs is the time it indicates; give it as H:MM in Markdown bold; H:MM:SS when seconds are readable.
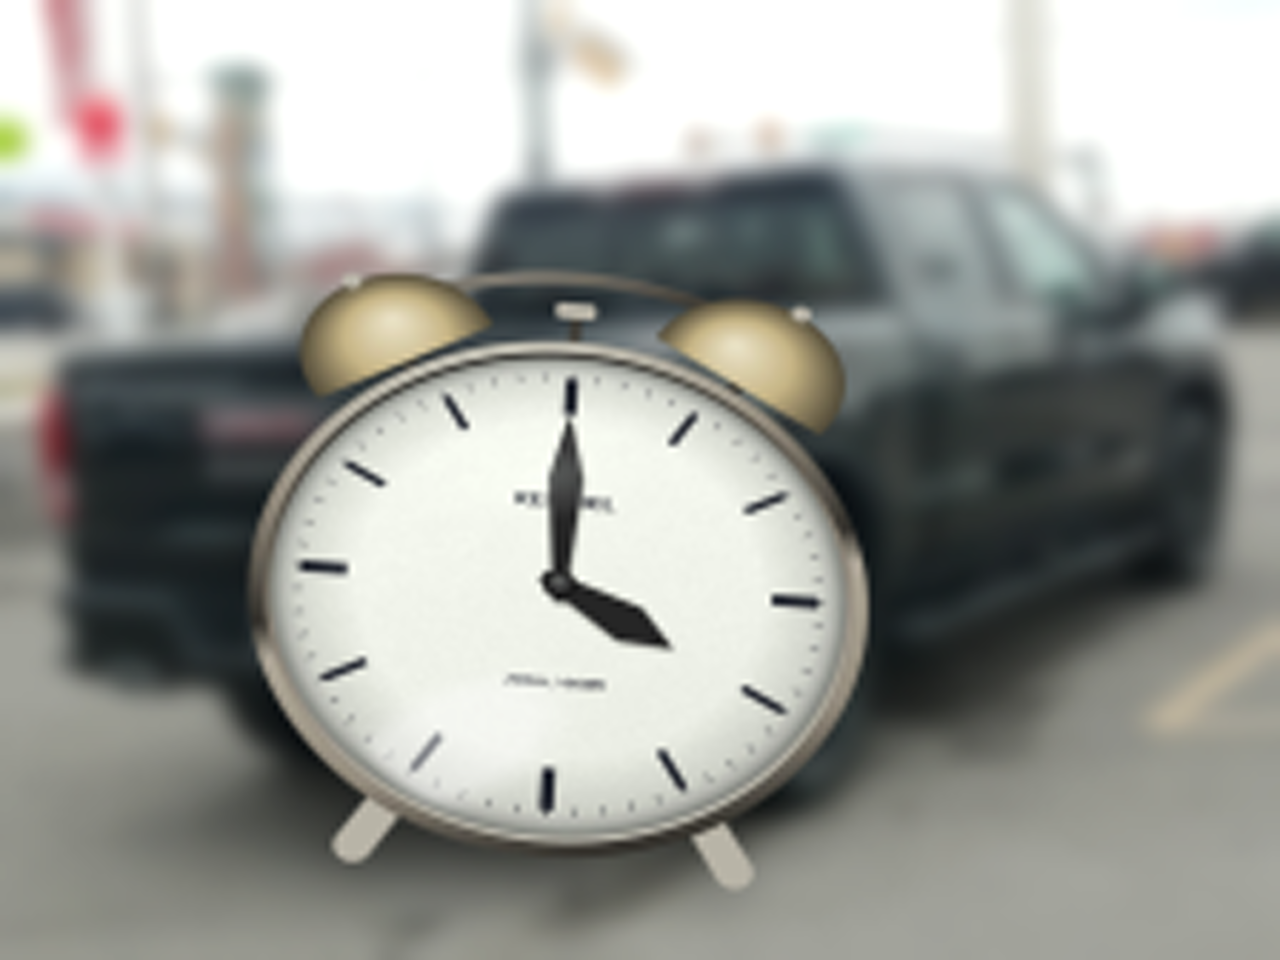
**4:00**
